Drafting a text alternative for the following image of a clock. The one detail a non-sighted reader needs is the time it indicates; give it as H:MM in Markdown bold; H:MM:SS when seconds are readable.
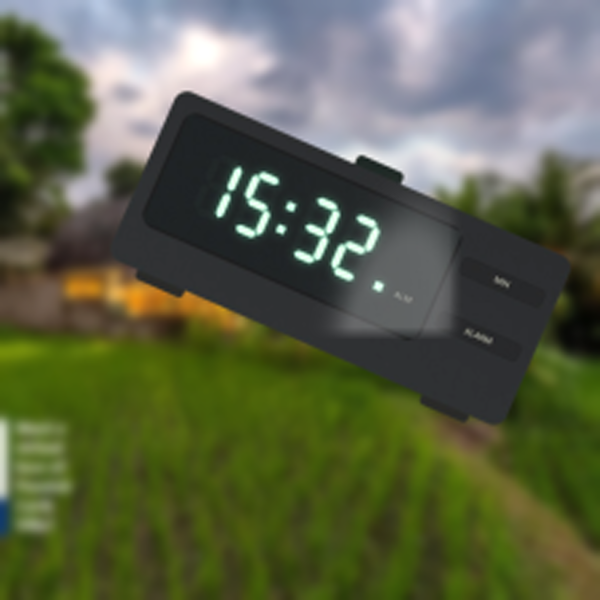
**15:32**
